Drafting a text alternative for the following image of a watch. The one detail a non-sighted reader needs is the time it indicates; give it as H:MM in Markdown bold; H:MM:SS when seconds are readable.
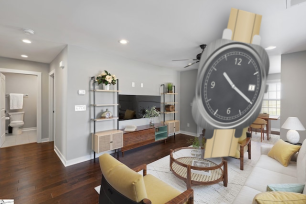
**10:20**
